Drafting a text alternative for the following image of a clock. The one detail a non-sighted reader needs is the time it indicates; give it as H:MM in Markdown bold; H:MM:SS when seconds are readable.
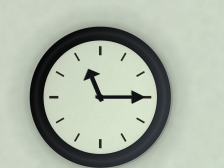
**11:15**
